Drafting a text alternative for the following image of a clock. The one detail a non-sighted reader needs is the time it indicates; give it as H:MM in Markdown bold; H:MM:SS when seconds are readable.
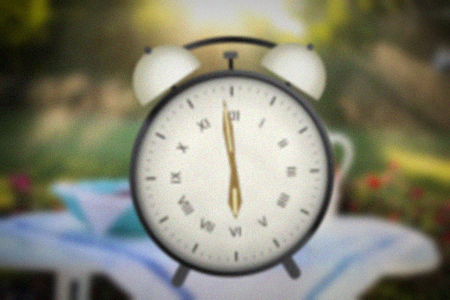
**5:59**
